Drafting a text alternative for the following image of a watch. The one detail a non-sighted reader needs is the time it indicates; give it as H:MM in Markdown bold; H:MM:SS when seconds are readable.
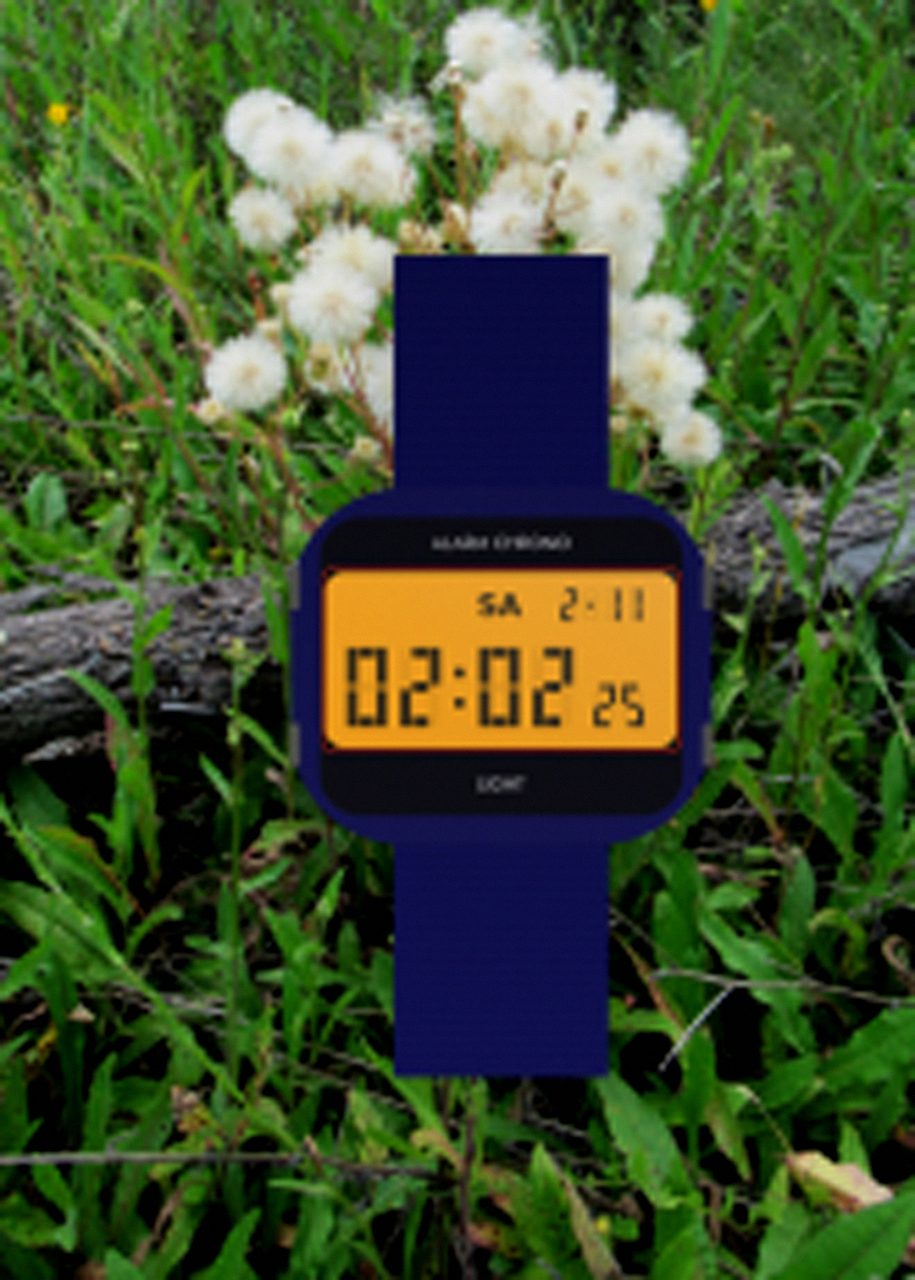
**2:02:25**
